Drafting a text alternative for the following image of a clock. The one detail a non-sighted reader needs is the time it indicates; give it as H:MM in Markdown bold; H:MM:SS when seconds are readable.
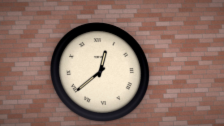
**12:39**
